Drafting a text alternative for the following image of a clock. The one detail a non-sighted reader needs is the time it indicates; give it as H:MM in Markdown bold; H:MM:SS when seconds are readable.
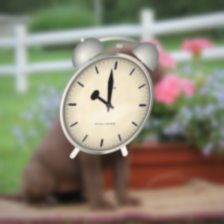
**9:59**
